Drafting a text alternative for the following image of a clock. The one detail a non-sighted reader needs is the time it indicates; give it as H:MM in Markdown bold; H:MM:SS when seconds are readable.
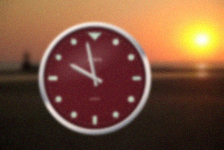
**9:58**
